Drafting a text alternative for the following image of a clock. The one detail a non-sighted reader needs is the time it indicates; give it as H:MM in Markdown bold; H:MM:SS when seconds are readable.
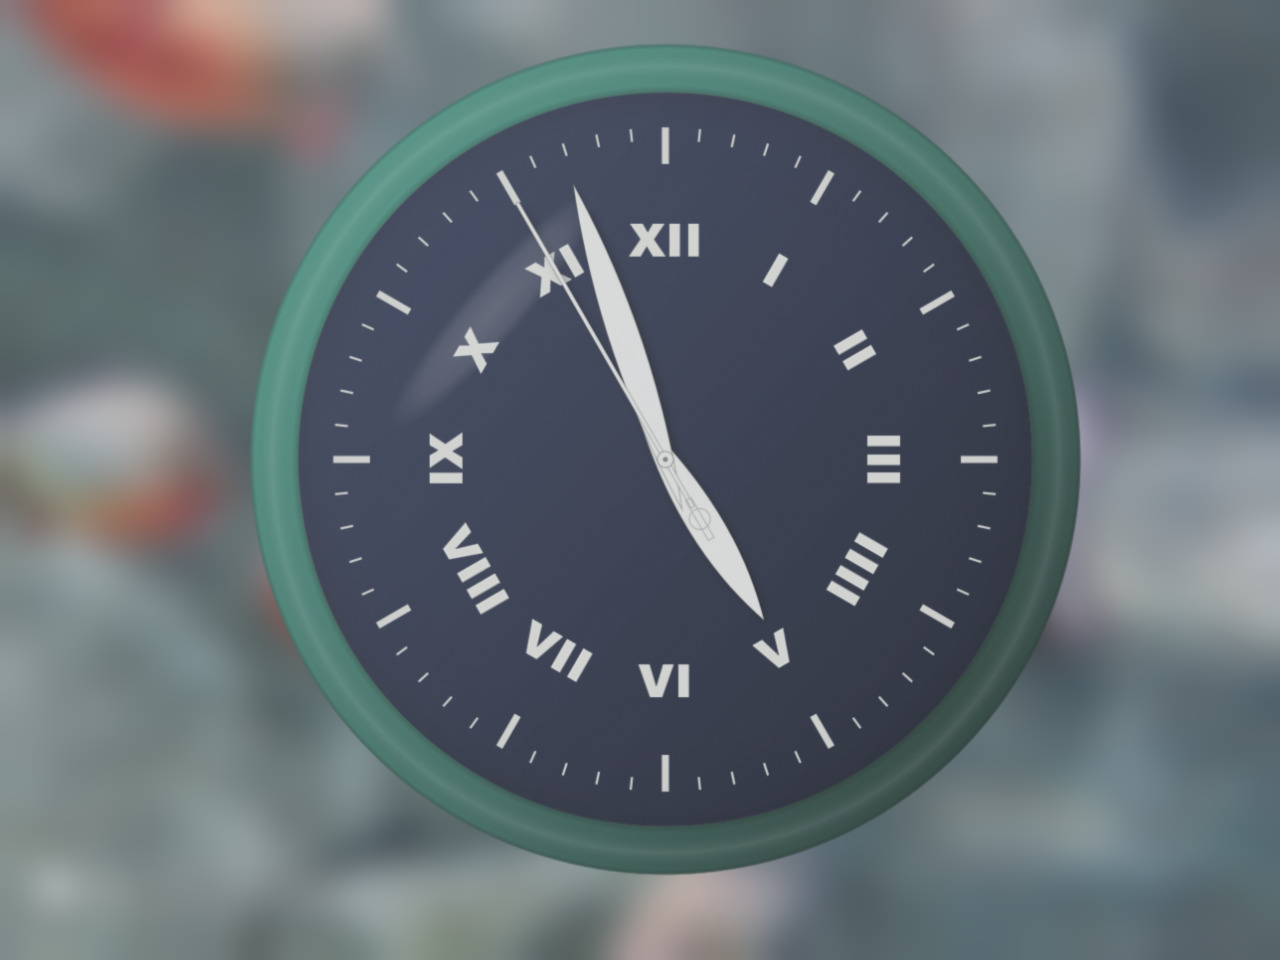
**4:56:55**
